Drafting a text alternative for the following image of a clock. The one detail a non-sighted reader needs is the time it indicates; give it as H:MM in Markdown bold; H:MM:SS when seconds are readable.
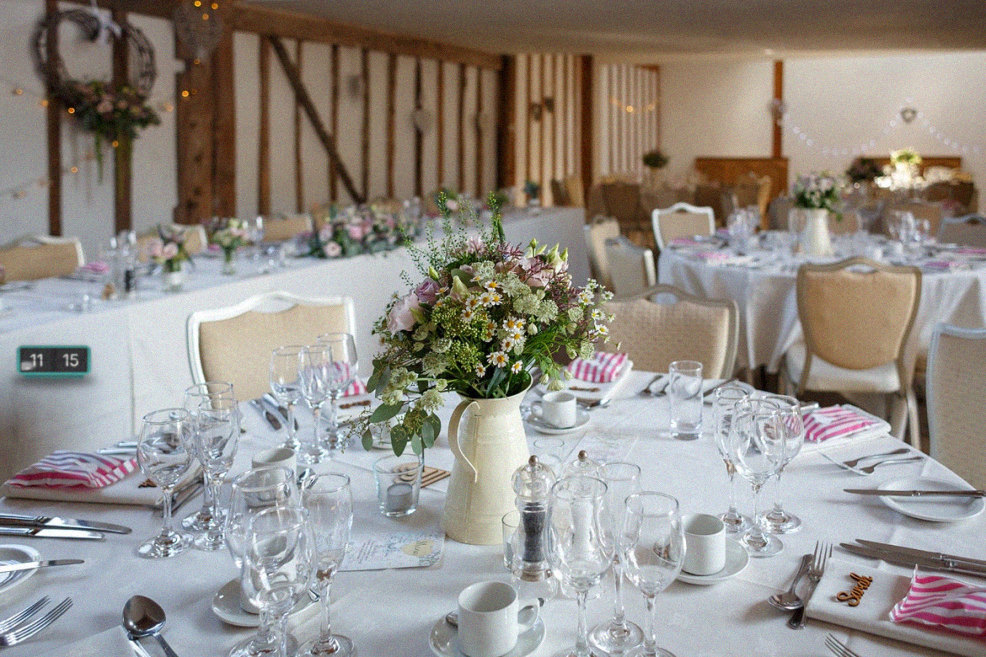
**11:15**
